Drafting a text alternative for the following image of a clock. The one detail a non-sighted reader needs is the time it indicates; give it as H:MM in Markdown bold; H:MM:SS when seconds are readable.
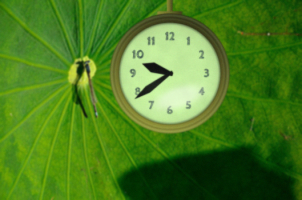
**9:39**
